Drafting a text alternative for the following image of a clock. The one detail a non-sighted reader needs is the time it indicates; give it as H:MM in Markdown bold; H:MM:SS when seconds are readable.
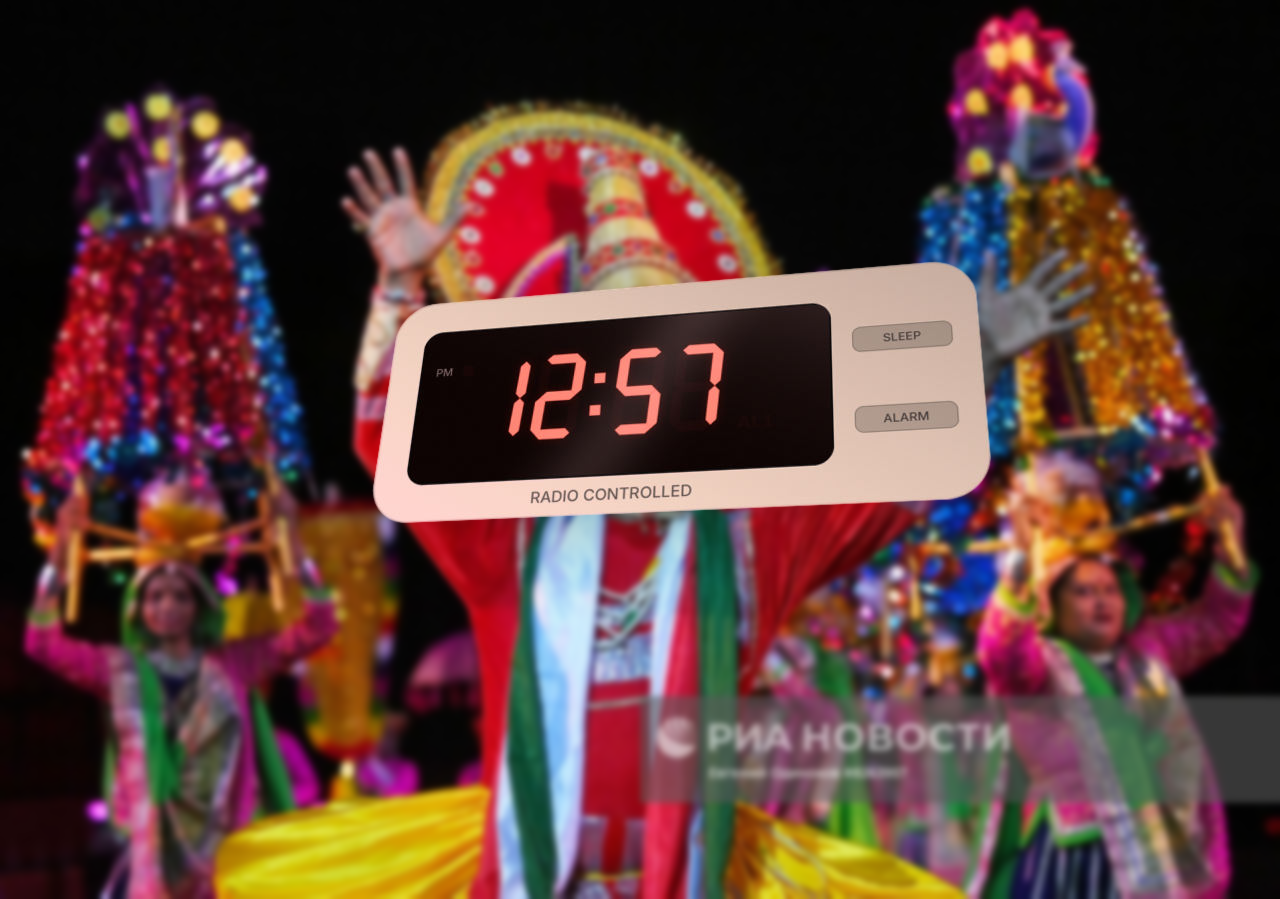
**12:57**
